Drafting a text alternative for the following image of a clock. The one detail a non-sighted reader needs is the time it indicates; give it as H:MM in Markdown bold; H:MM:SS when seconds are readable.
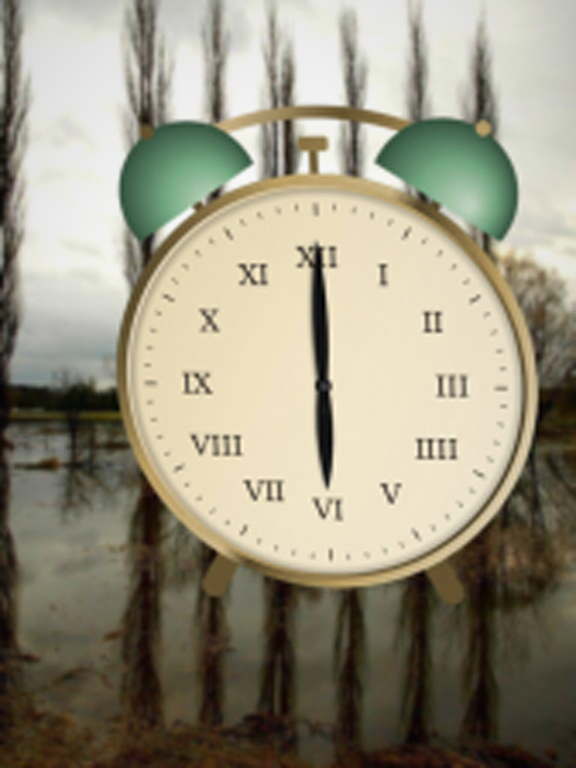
**6:00**
